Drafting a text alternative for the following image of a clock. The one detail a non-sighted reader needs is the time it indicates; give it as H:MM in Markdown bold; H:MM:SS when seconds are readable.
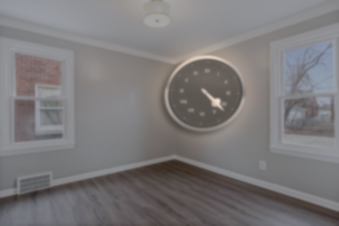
**4:22**
